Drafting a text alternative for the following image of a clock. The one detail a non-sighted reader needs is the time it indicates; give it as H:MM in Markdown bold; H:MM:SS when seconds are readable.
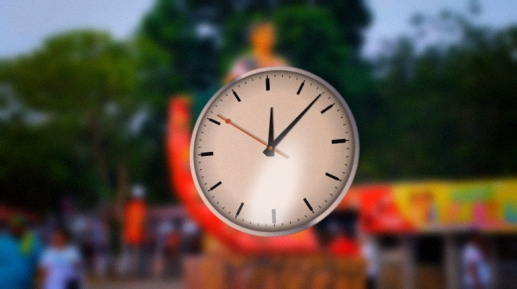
**12:07:51**
